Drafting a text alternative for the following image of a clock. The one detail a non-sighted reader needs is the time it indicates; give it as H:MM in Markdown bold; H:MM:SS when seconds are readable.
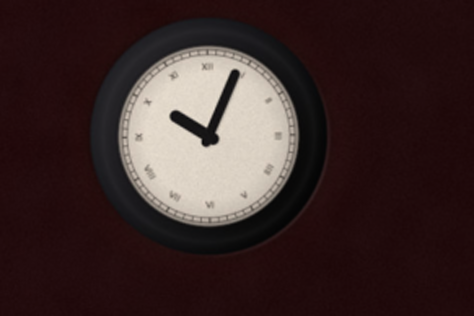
**10:04**
